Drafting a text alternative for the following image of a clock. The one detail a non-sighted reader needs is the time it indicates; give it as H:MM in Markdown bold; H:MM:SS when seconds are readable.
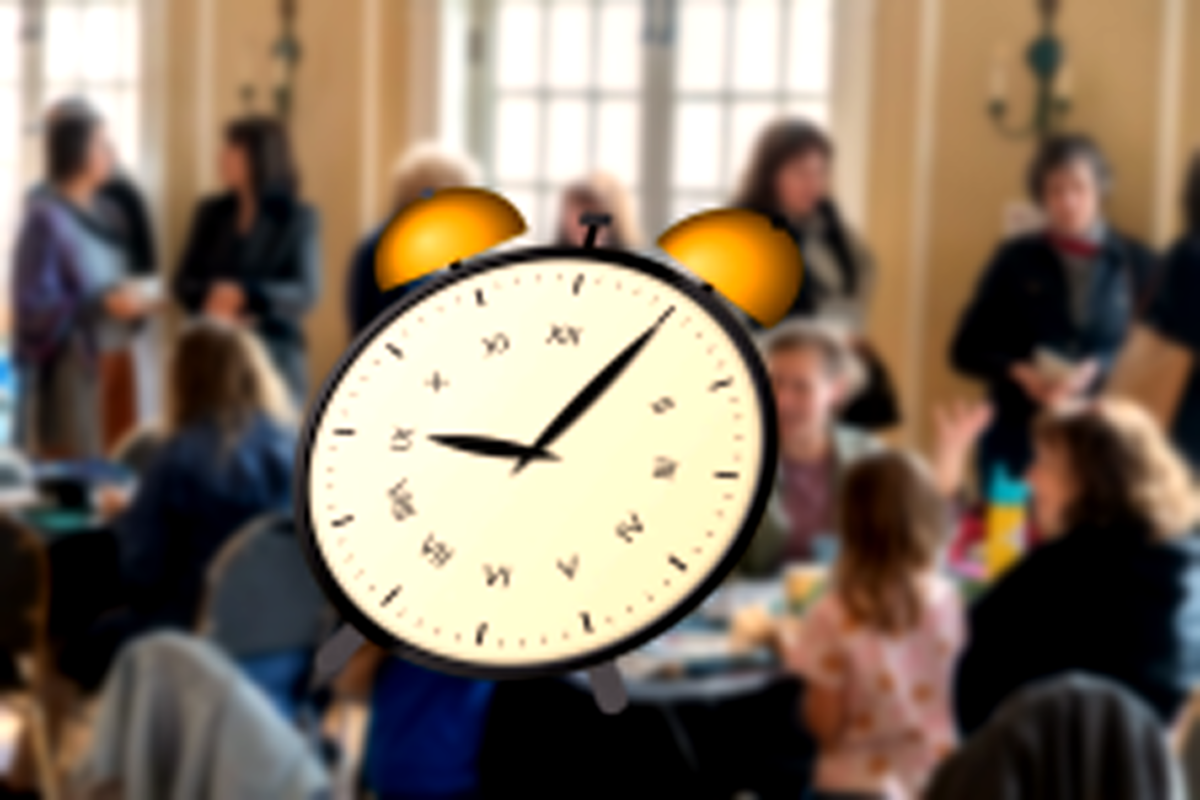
**9:05**
